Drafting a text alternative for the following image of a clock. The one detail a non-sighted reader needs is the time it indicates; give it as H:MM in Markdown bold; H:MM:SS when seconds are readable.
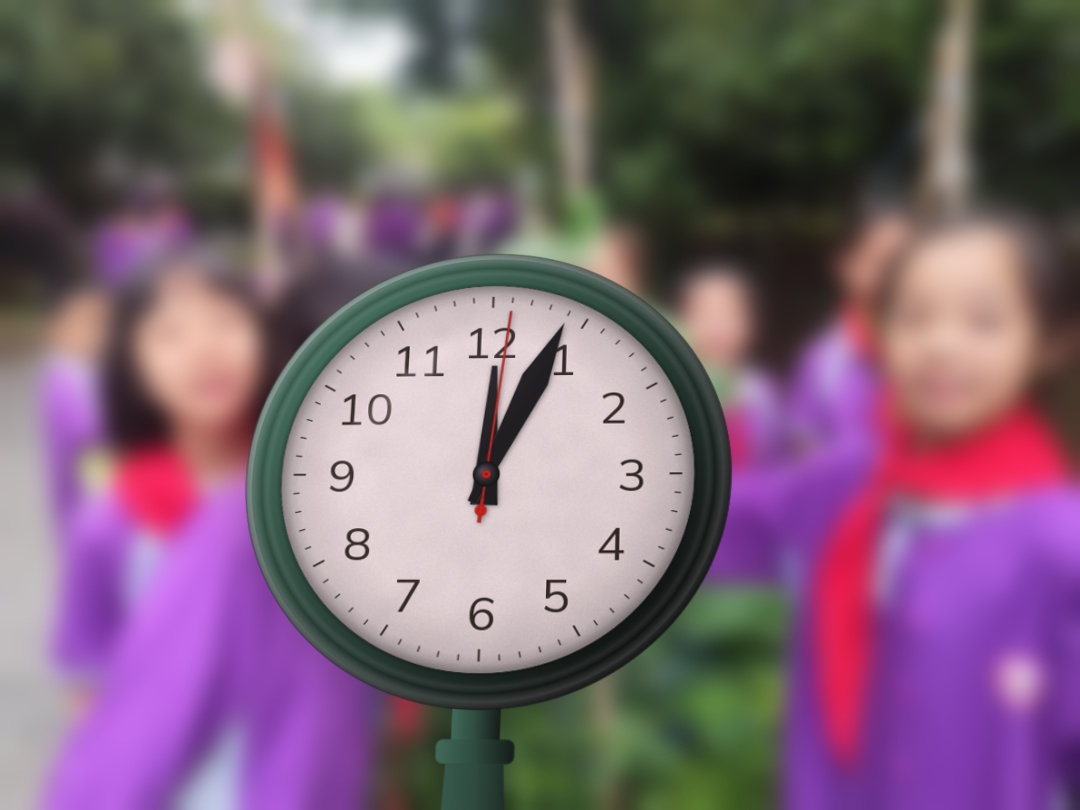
**12:04:01**
